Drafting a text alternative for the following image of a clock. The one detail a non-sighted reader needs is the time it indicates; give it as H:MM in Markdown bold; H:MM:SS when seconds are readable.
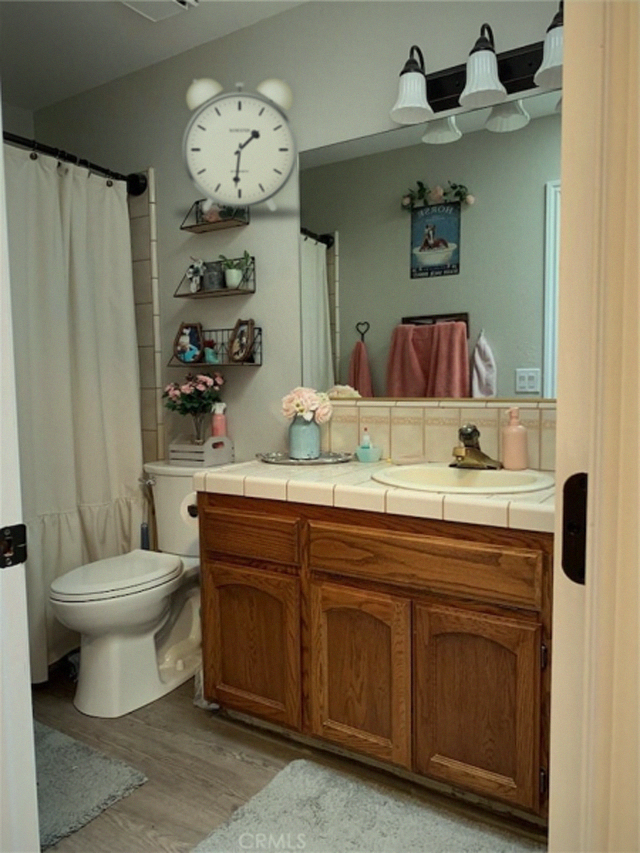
**1:31**
